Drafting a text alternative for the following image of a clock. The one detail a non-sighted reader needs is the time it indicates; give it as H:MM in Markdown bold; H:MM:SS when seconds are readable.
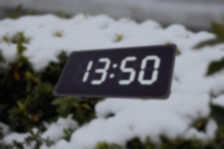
**13:50**
